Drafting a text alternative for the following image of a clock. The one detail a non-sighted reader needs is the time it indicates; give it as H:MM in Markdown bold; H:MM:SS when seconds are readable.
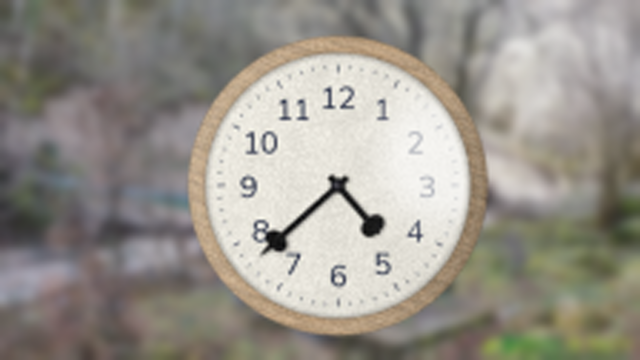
**4:38**
